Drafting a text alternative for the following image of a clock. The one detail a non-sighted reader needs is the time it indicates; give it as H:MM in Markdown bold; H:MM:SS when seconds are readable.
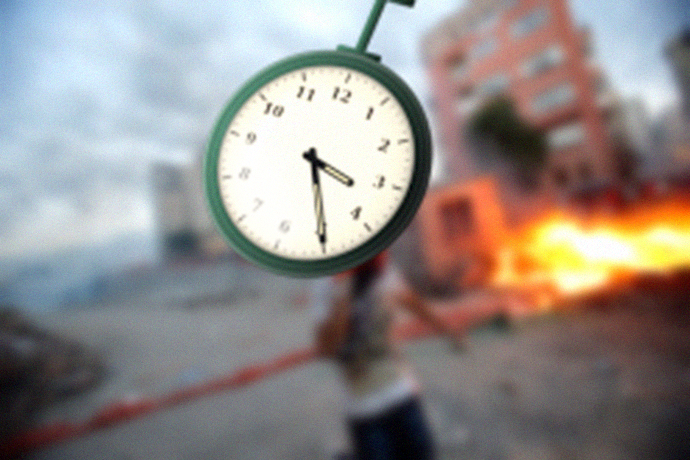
**3:25**
